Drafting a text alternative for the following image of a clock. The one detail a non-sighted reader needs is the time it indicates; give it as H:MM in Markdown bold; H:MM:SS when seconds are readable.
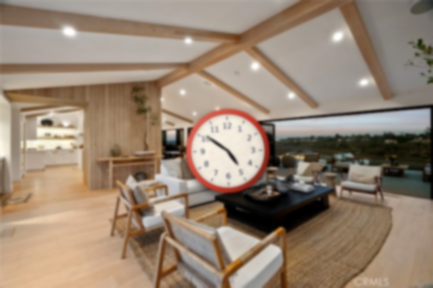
**4:51**
